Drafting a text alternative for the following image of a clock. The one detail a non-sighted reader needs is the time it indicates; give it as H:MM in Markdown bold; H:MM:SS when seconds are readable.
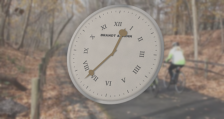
**12:37**
